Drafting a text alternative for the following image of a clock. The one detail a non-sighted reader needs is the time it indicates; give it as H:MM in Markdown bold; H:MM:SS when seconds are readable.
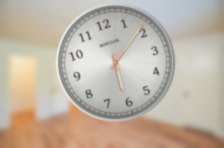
**6:09**
